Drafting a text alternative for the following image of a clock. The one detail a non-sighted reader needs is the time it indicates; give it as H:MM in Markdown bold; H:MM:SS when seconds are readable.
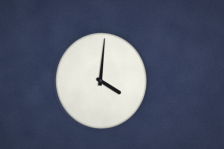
**4:01**
